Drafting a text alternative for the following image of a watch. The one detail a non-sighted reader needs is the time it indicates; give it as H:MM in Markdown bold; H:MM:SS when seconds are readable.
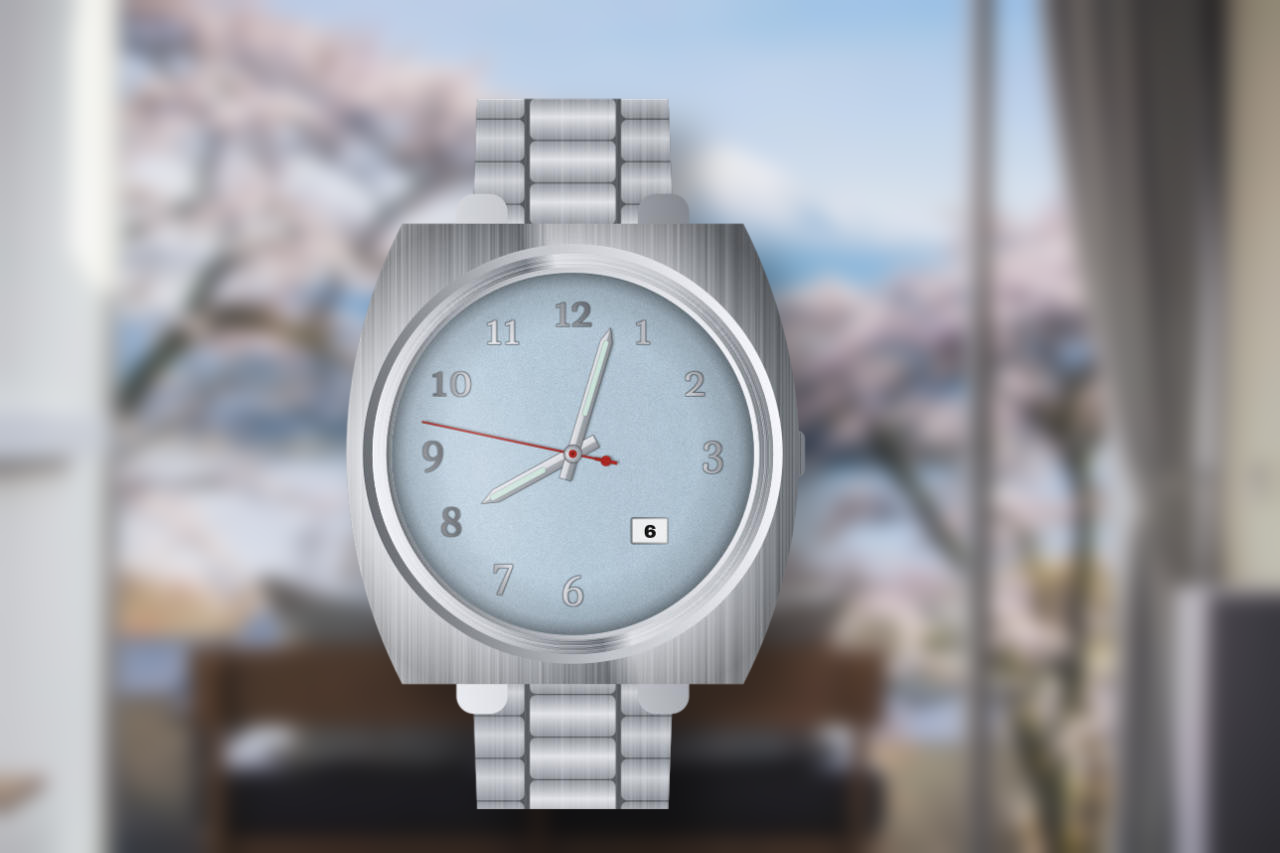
**8:02:47**
